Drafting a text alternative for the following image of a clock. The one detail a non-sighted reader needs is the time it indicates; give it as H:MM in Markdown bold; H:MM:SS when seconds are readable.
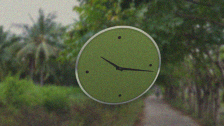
**10:17**
